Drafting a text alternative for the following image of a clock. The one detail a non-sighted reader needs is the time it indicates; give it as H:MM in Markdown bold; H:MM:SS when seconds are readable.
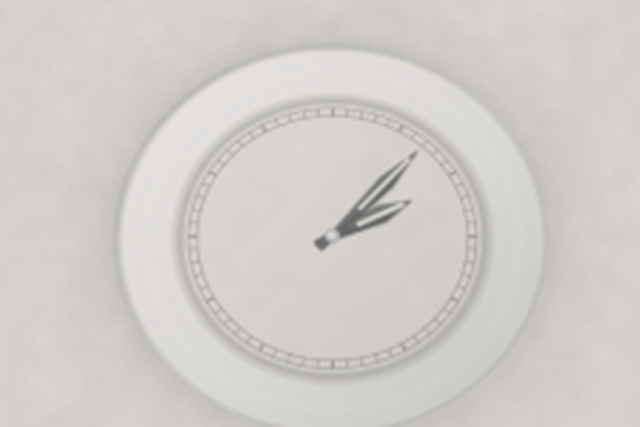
**2:07**
